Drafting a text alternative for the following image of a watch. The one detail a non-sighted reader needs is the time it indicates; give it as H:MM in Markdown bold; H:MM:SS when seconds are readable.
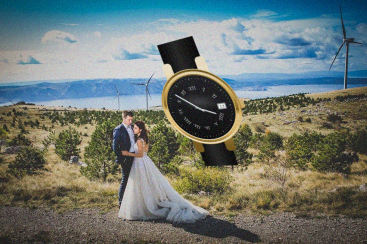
**3:52**
